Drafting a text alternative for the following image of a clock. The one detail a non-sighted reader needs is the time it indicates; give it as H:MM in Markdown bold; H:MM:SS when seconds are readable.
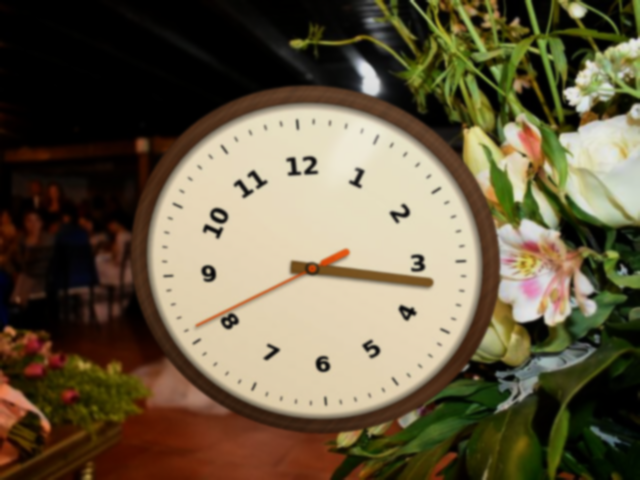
**3:16:41**
